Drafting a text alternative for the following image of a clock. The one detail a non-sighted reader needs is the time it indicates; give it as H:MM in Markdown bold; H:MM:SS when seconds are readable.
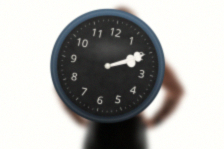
**2:10**
